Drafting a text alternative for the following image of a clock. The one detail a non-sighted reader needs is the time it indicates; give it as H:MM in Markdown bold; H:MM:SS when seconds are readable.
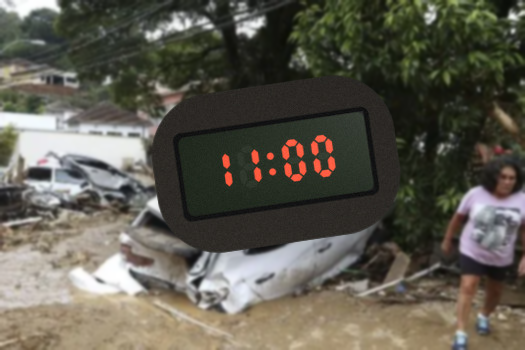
**11:00**
